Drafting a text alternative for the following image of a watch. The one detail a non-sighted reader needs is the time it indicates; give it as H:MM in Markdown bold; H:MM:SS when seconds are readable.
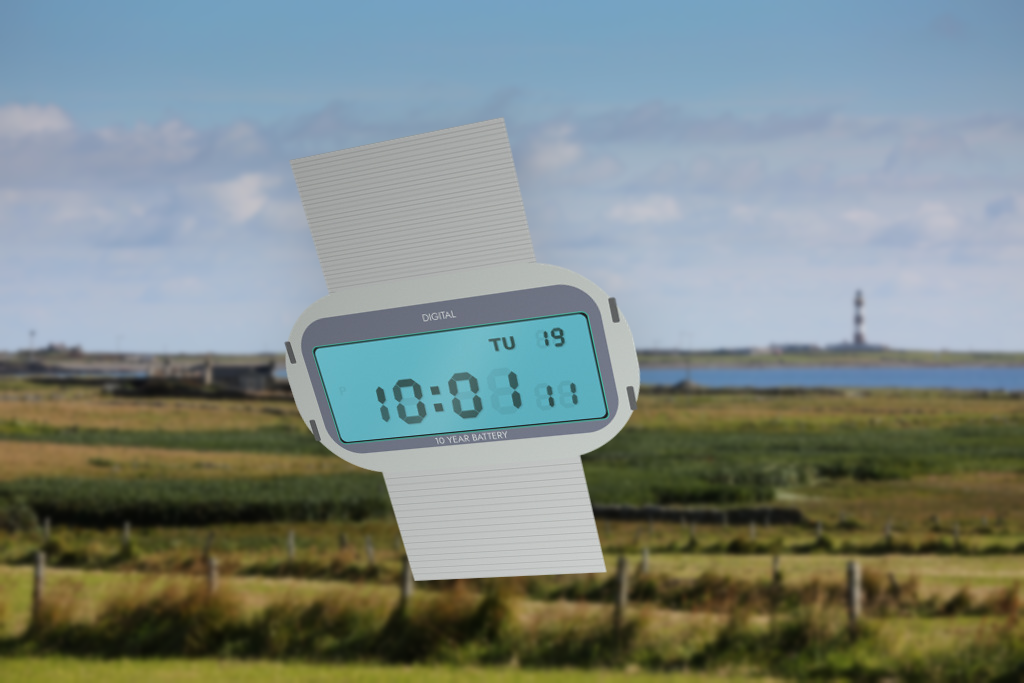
**10:01:11**
